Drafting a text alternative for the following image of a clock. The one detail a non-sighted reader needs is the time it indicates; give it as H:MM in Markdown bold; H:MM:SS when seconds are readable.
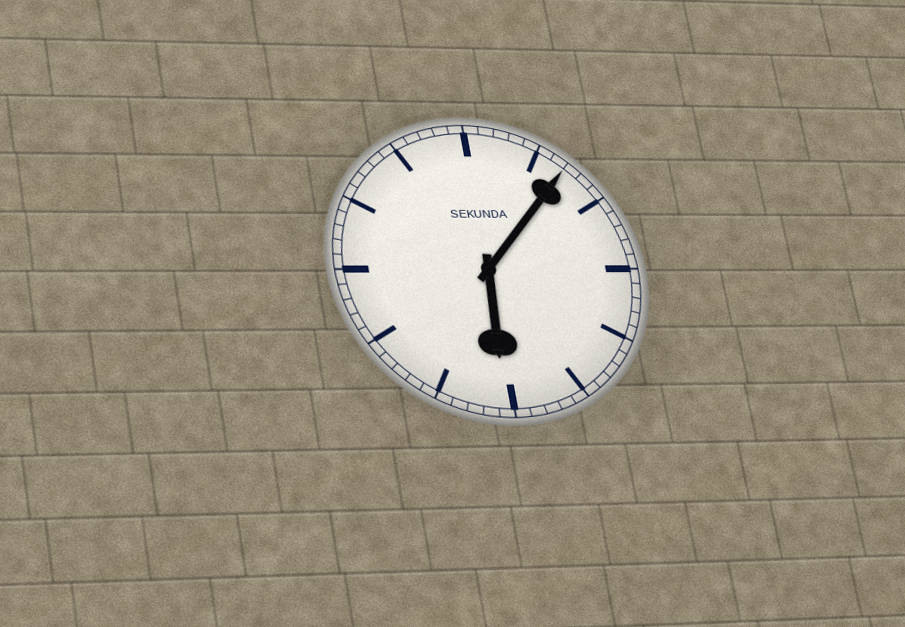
**6:07**
